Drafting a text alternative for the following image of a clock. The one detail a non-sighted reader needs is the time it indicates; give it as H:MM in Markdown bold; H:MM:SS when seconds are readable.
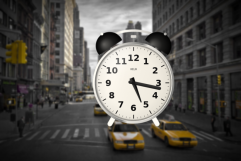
**5:17**
